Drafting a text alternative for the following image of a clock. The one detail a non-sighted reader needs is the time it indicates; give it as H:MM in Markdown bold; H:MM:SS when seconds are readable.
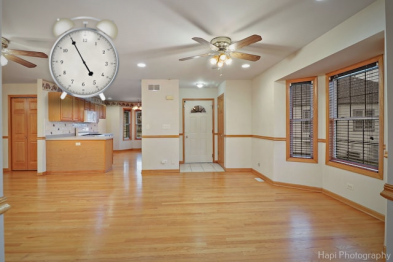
**4:55**
